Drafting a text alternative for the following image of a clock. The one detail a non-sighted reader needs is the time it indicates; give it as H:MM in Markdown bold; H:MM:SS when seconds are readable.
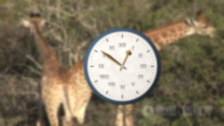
**12:51**
